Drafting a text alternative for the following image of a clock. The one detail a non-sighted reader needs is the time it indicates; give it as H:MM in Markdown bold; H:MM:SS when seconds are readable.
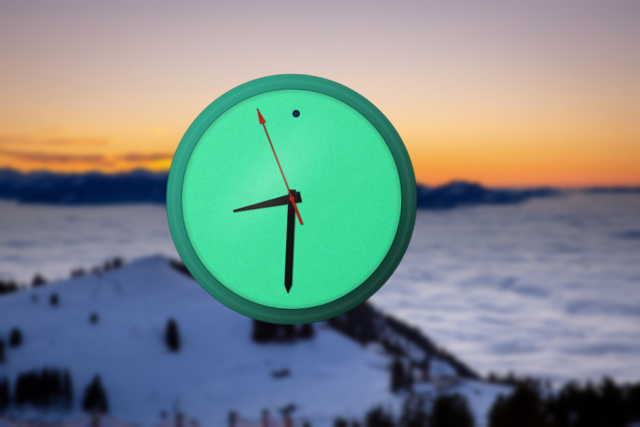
**8:29:56**
